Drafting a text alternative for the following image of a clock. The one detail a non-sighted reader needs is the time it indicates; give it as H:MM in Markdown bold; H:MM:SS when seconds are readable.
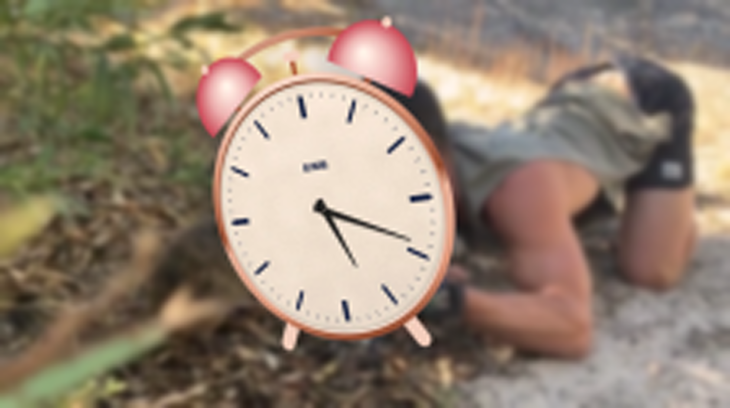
**5:19**
